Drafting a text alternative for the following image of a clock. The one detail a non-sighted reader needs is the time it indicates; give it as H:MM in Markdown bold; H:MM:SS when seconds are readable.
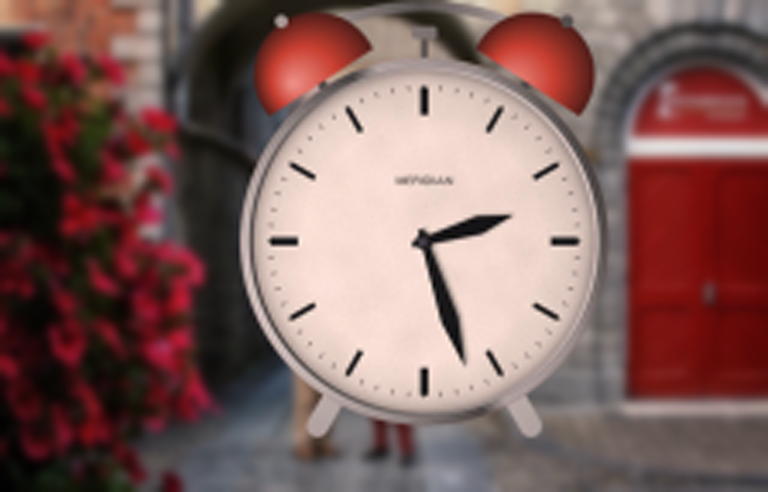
**2:27**
